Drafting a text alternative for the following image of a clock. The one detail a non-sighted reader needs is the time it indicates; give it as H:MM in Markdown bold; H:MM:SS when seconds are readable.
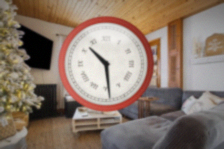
**10:29**
